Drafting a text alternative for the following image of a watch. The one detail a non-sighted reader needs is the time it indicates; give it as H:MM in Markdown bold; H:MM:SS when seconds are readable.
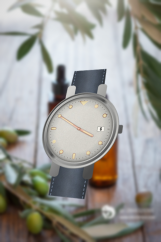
**3:50**
